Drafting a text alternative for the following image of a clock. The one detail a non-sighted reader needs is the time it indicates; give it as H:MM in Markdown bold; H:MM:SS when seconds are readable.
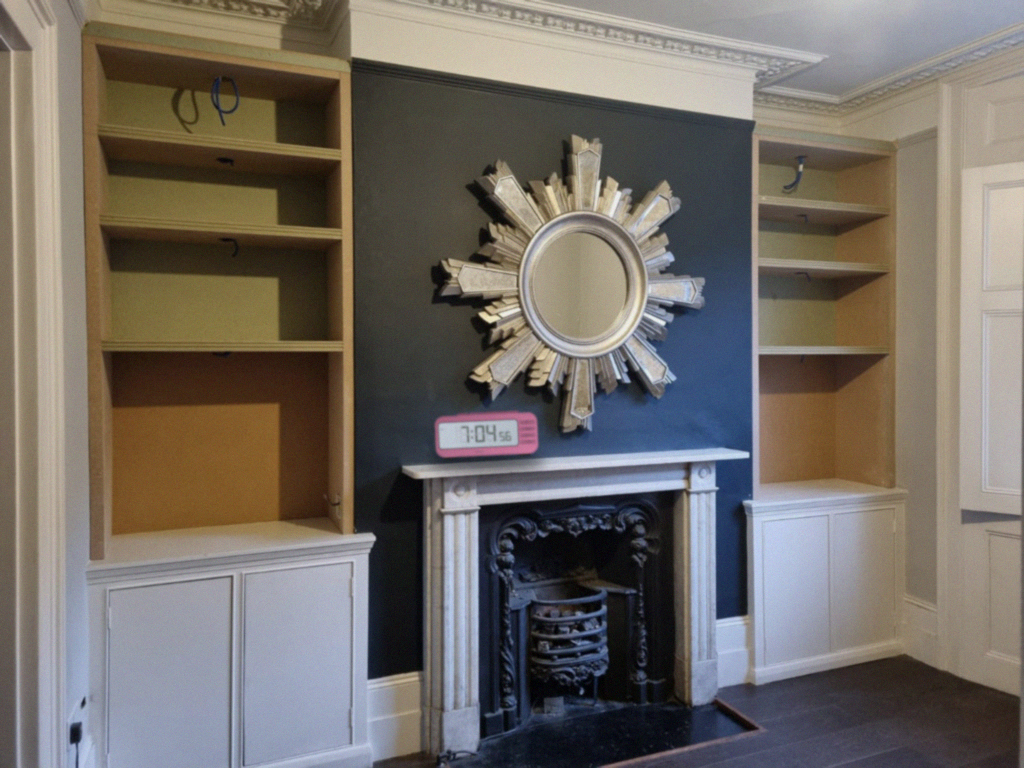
**7:04**
